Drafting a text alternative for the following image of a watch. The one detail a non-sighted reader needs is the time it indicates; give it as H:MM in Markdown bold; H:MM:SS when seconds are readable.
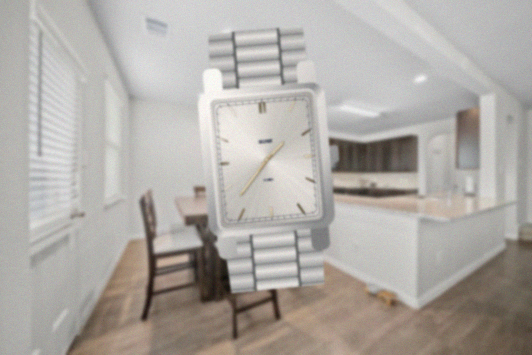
**1:37**
